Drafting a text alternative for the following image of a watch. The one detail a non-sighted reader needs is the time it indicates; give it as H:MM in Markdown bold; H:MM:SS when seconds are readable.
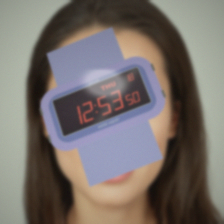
**12:53**
